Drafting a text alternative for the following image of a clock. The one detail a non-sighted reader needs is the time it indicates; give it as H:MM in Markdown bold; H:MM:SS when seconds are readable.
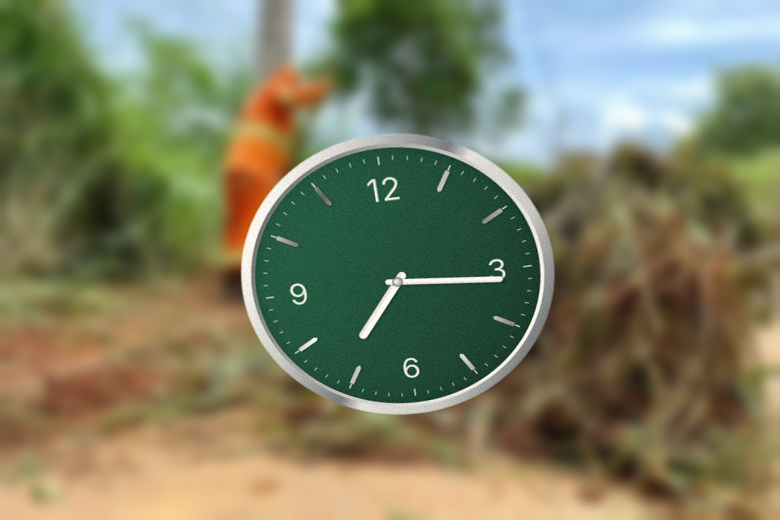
**7:16**
